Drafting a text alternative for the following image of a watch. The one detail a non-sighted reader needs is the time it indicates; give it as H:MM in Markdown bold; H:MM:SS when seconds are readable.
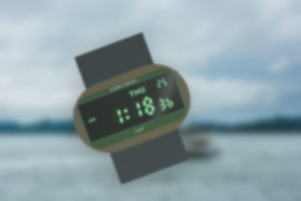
**1:18:36**
